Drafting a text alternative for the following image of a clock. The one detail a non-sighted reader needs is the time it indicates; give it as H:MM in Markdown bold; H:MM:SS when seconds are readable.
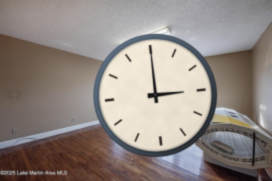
**3:00**
